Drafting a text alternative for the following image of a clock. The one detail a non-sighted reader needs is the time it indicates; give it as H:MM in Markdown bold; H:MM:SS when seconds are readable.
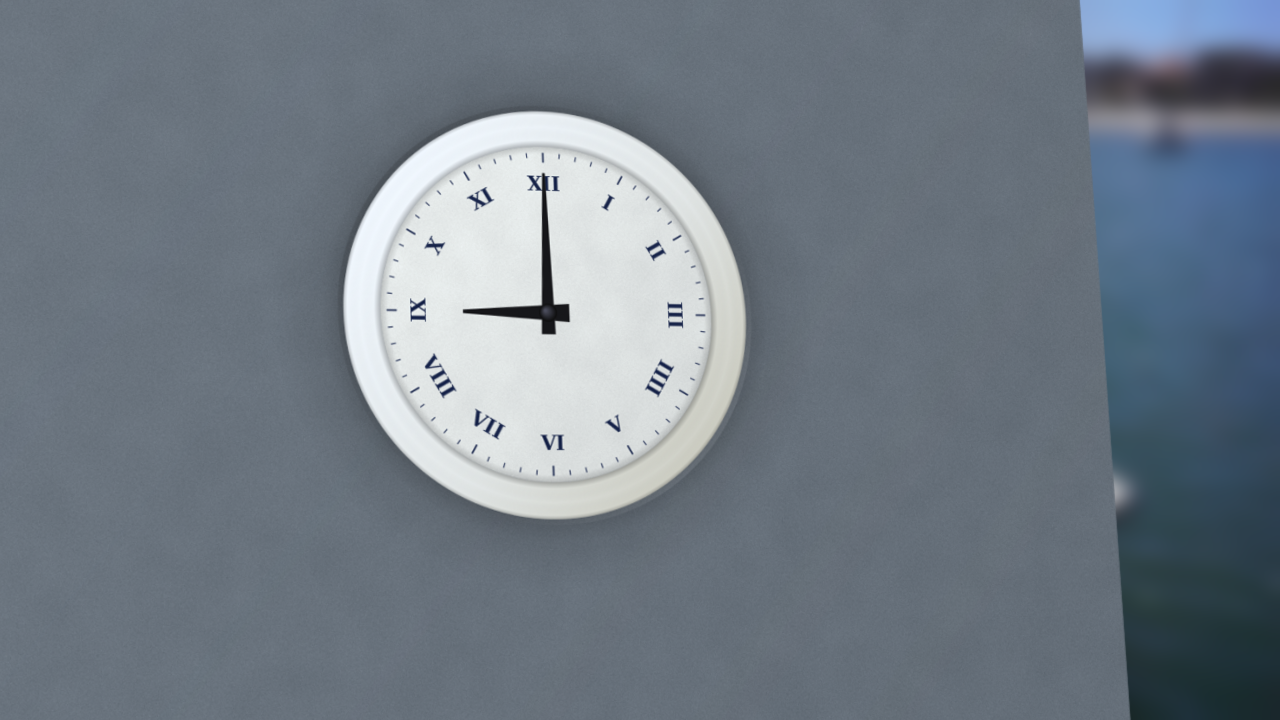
**9:00**
